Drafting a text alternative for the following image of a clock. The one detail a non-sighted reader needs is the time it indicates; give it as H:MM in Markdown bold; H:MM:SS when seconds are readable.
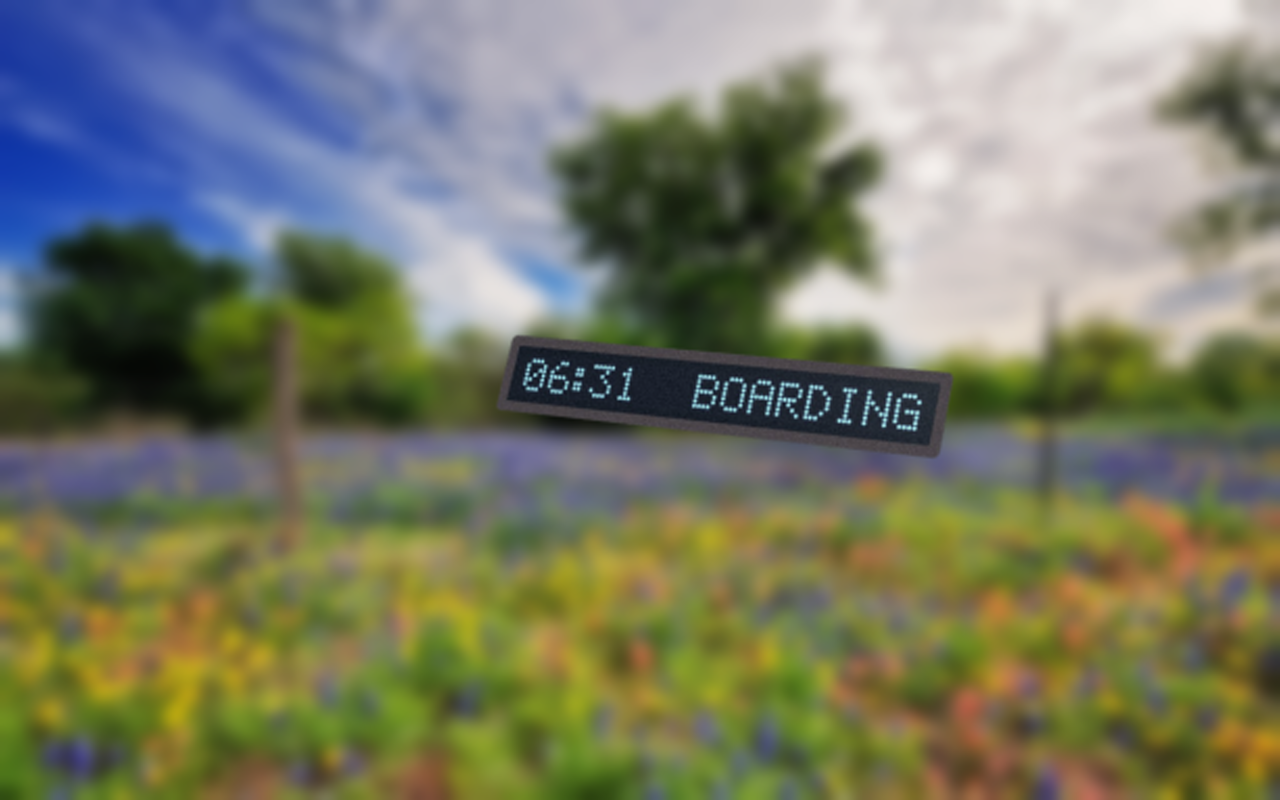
**6:31**
